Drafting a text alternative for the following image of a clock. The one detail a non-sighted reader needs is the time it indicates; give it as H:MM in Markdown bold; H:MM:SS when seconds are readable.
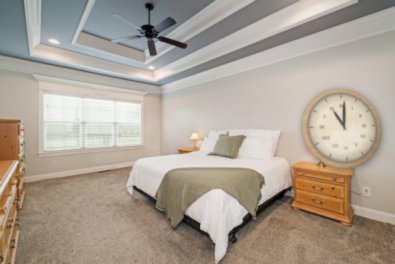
**11:01**
